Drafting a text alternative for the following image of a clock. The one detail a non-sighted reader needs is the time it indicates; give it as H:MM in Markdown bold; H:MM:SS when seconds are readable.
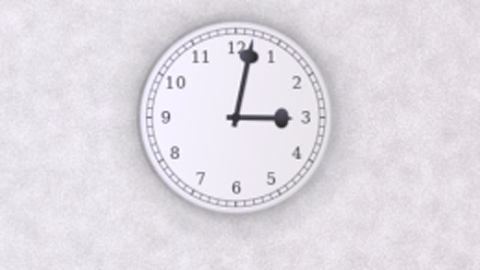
**3:02**
